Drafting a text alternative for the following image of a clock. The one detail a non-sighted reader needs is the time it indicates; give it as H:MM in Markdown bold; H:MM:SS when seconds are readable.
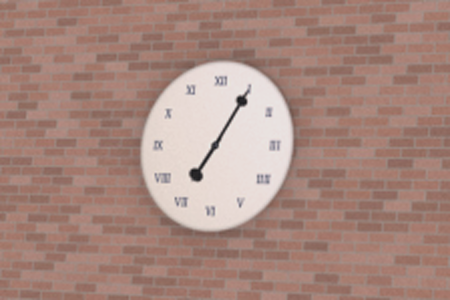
**7:05**
